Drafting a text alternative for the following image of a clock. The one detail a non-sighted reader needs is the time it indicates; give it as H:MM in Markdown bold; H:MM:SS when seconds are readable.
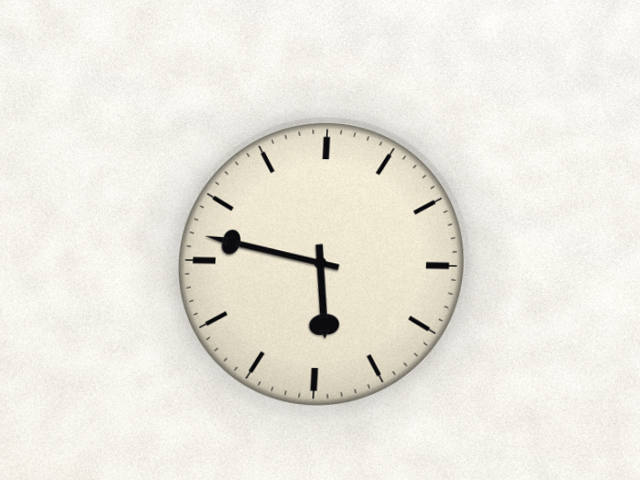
**5:47**
